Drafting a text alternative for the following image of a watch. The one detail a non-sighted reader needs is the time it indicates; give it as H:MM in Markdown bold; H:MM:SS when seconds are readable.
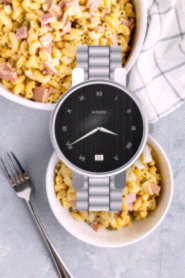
**3:40**
